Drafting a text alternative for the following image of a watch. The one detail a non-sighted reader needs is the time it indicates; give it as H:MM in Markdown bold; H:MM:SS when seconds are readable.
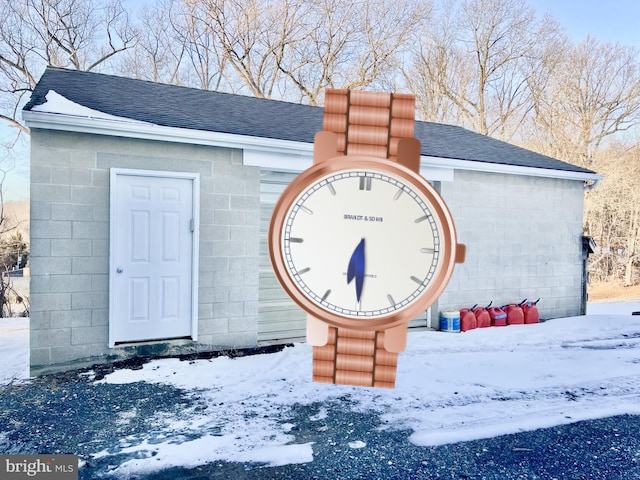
**6:30**
